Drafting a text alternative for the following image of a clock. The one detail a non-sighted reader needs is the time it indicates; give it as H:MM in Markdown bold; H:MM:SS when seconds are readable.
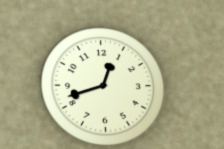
**12:42**
